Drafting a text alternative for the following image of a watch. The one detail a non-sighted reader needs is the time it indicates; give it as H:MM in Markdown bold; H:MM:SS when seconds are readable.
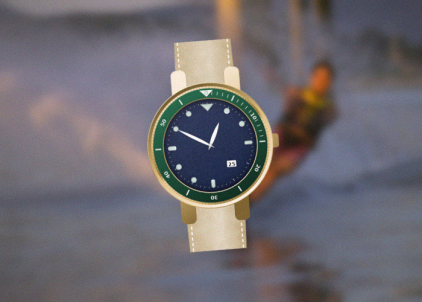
**12:50**
